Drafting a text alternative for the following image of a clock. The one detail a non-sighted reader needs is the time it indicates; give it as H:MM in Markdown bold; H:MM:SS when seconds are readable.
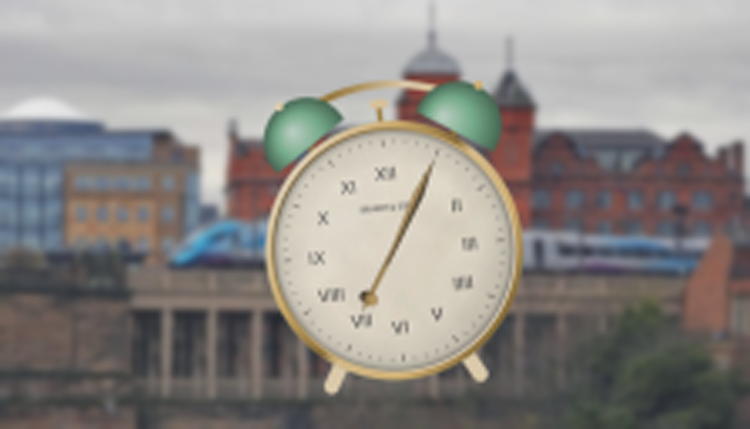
**7:05**
